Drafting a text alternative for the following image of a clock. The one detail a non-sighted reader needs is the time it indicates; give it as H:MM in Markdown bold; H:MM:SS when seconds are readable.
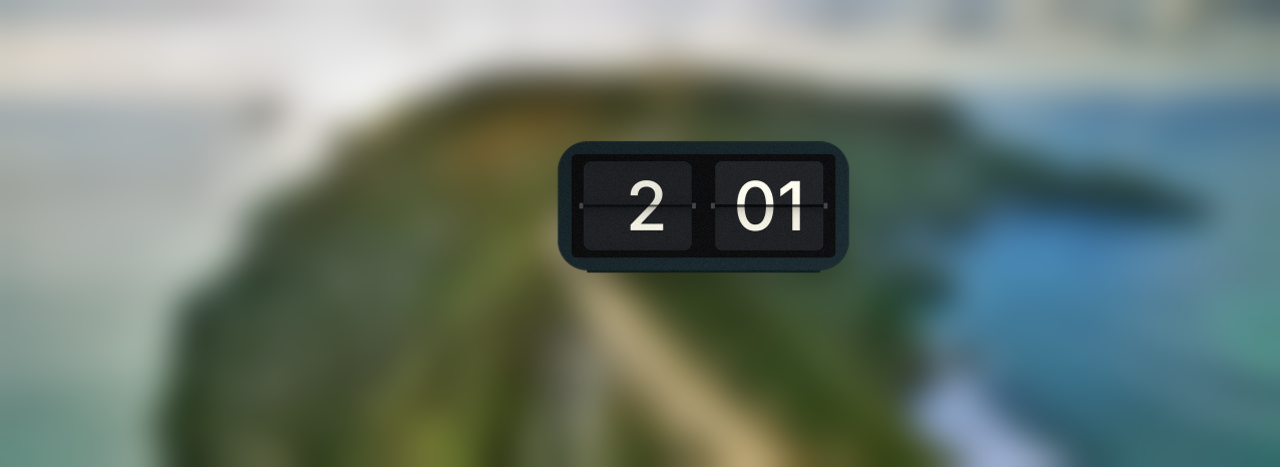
**2:01**
